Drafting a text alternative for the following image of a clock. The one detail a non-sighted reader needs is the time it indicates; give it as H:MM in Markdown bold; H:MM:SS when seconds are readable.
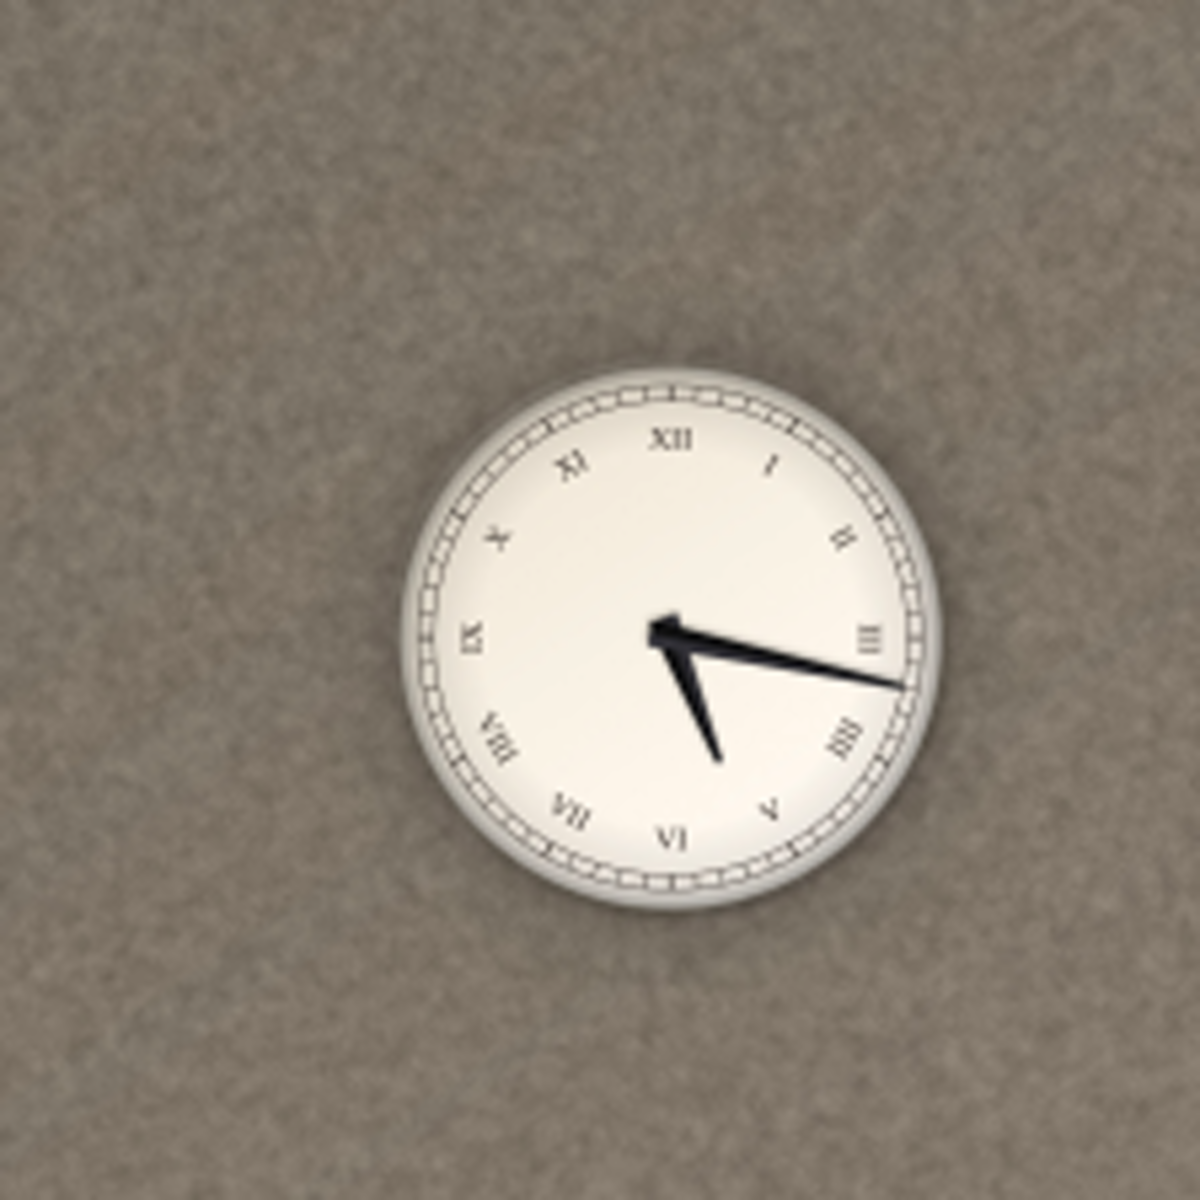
**5:17**
